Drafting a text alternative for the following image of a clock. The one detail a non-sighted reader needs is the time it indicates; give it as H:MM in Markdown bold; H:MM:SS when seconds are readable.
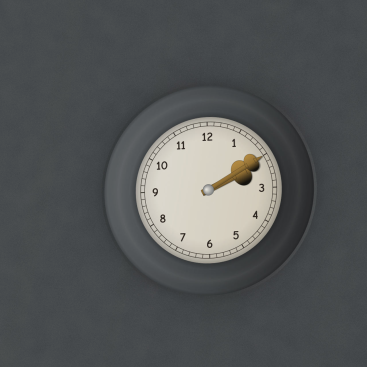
**2:10**
